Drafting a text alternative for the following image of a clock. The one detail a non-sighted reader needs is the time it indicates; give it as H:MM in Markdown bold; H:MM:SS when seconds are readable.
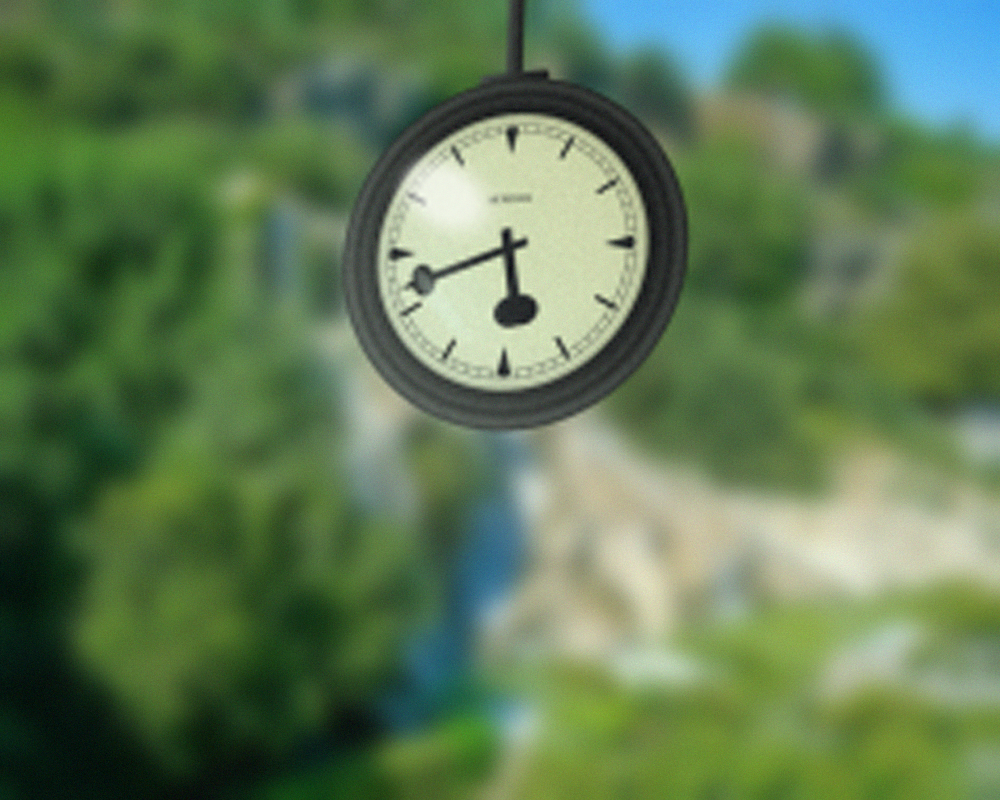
**5:42**
